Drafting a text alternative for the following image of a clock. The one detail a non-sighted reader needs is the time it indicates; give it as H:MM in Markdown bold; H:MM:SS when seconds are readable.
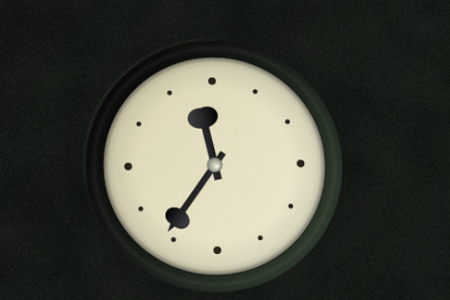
**11:36**
